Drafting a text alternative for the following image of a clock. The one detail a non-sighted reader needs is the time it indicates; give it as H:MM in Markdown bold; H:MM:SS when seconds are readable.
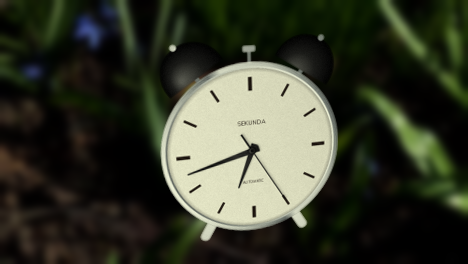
**6:42:25**
